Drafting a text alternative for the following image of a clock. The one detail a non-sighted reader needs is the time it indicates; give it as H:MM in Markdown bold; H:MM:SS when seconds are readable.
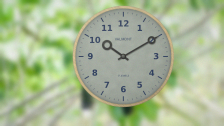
**10:10**
